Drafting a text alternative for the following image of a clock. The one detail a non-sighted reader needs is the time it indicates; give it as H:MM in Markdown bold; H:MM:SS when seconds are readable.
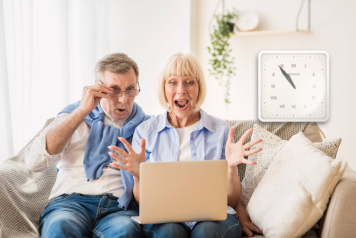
**10:54**
